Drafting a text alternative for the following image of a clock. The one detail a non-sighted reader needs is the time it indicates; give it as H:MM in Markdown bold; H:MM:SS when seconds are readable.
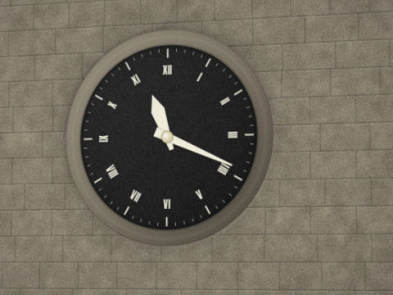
**11:19**
